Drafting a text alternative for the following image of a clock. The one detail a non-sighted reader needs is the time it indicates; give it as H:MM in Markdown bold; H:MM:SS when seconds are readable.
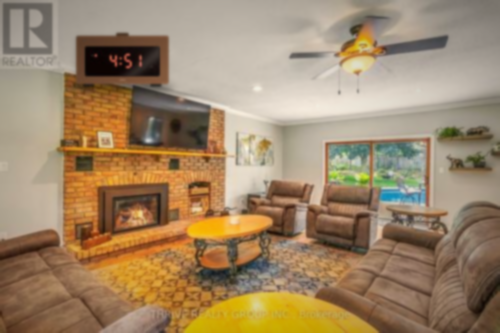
**4:51**
